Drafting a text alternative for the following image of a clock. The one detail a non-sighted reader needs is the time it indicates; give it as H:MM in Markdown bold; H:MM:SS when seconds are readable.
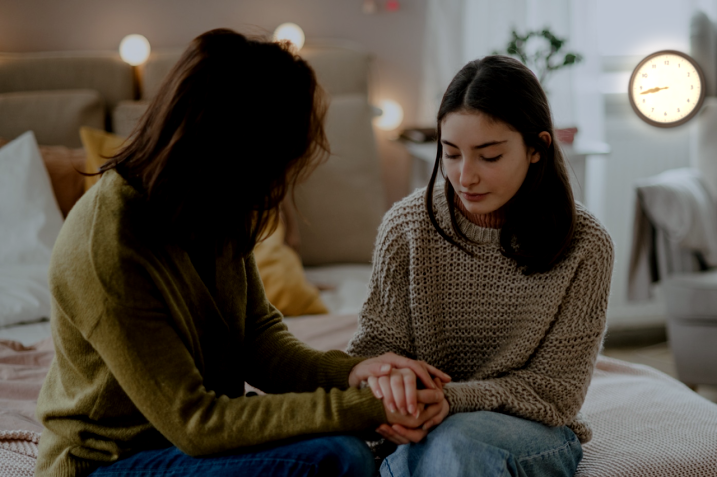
**8:43**
